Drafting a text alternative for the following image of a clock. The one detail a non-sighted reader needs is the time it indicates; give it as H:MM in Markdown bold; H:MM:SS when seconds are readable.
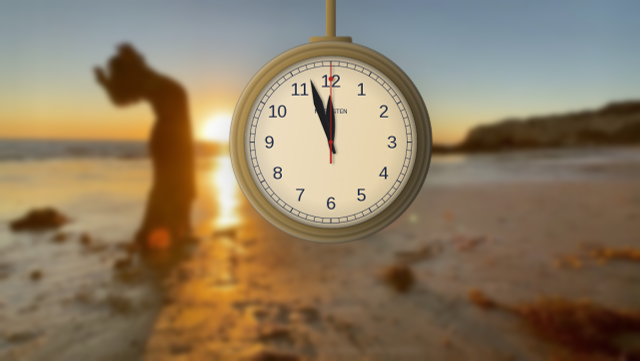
**11:57:00**
